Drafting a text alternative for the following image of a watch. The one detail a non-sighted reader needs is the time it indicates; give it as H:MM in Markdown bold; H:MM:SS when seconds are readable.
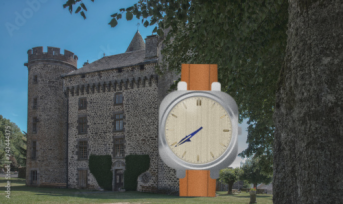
**7:39**
